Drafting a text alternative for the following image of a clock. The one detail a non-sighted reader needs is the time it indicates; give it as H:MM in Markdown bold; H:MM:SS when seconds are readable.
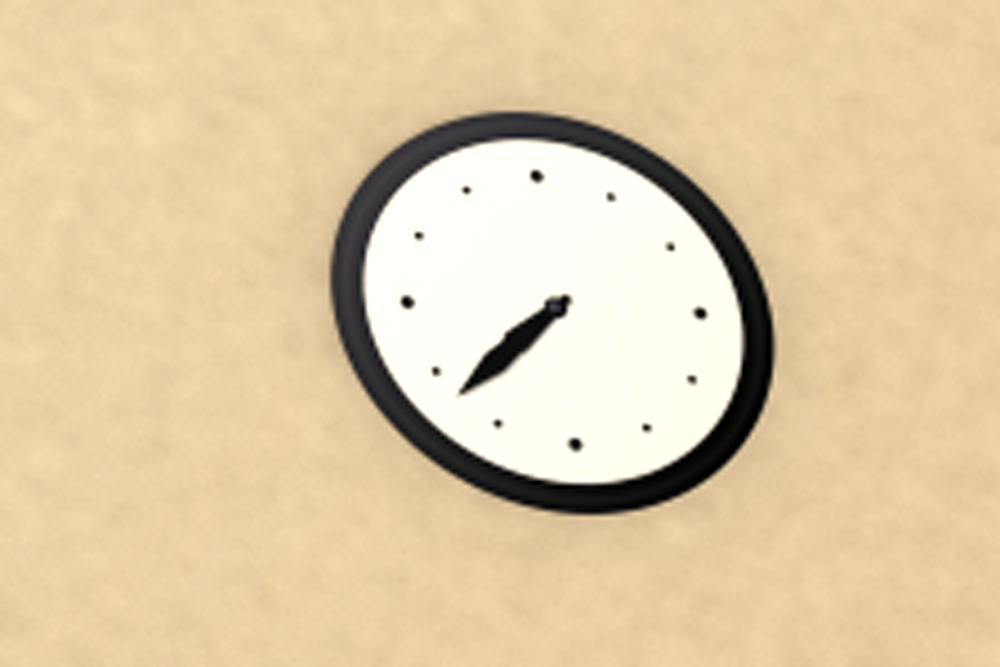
**7:38**
